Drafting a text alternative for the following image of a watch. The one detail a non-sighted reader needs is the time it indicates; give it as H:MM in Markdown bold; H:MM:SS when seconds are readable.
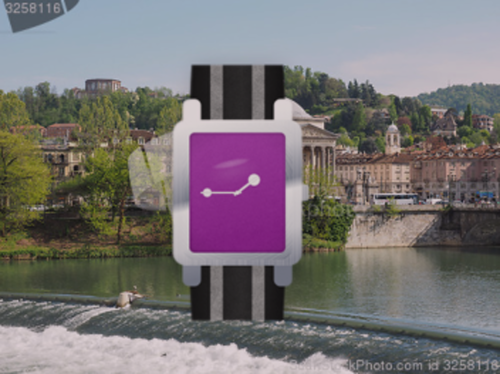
**1:45**
